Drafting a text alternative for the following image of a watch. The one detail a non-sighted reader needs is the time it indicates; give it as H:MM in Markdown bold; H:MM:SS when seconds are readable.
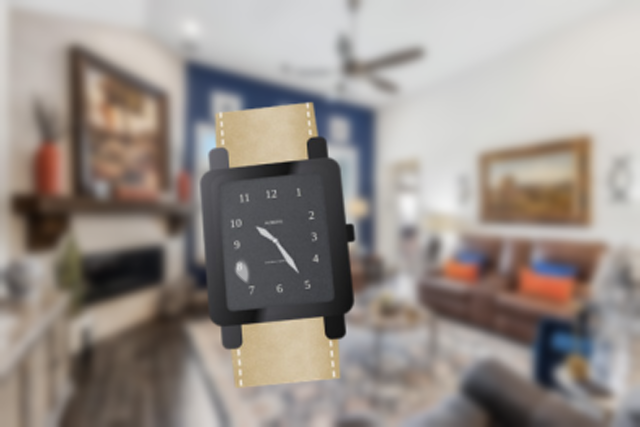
**10:25**
